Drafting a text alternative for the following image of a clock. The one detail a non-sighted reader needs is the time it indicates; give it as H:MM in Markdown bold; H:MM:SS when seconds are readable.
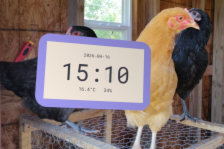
**15:10**
